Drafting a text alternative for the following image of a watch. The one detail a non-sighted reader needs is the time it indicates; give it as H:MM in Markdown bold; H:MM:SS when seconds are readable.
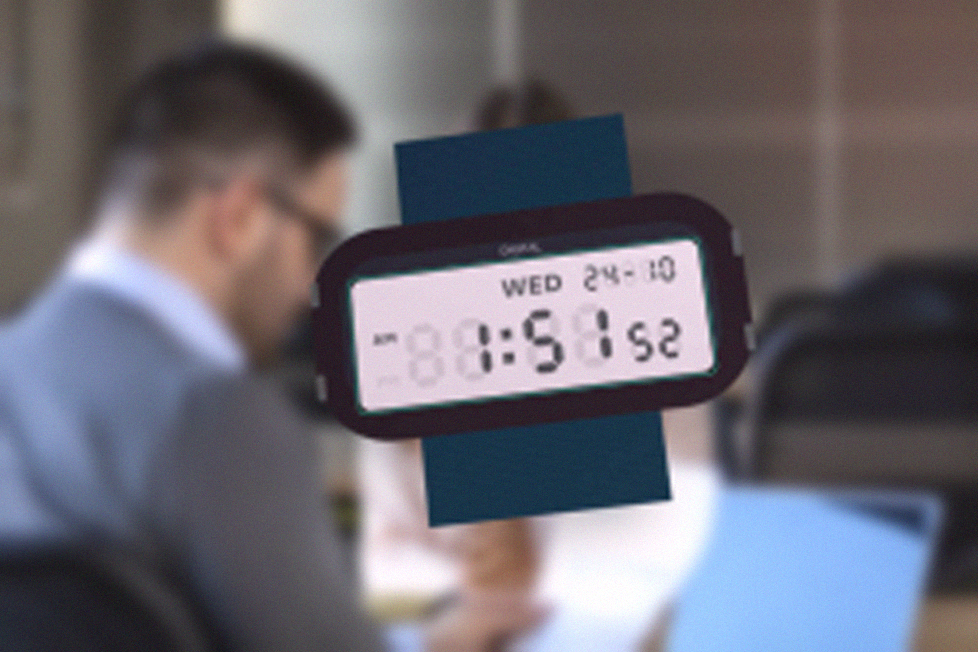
**1:51:52**
